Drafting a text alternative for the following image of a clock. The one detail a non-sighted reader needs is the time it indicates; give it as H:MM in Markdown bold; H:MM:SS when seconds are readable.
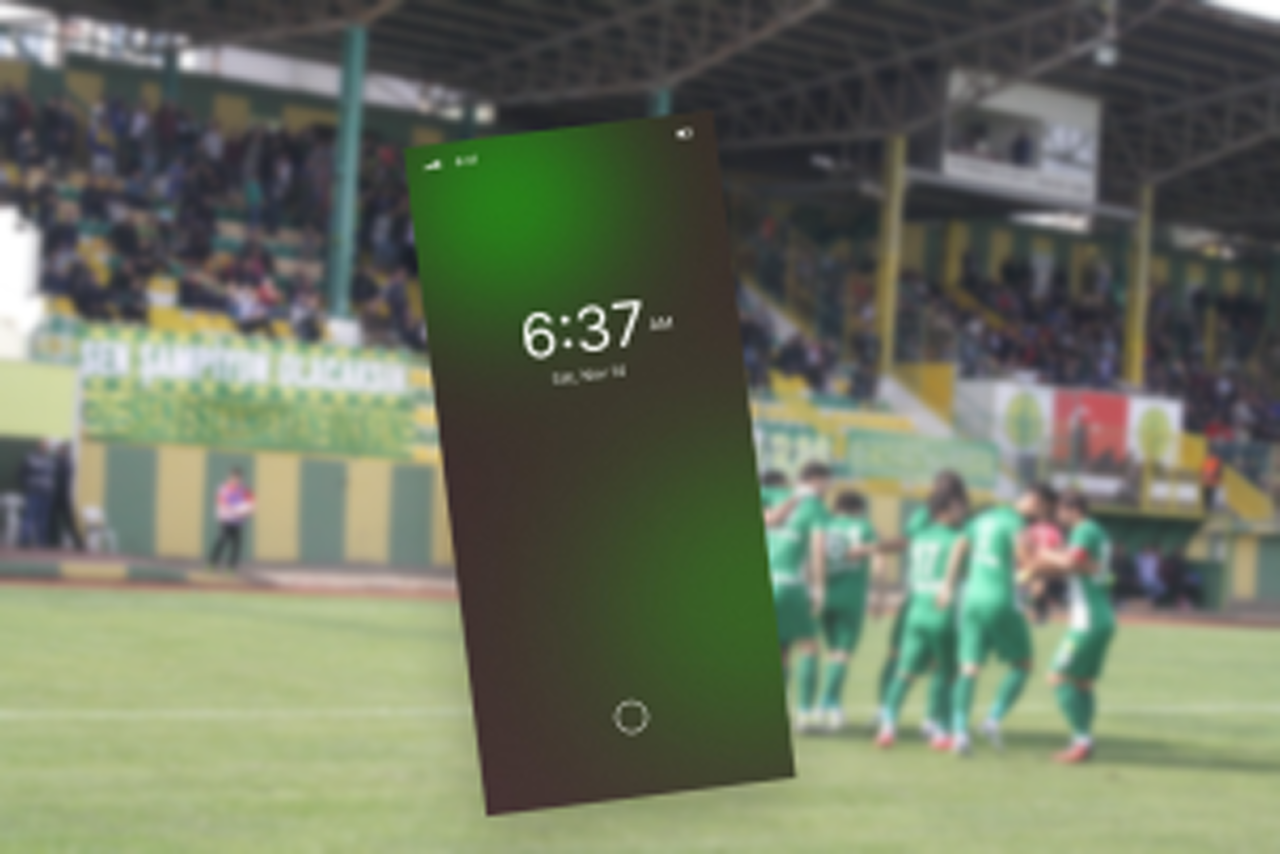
**6:37**
